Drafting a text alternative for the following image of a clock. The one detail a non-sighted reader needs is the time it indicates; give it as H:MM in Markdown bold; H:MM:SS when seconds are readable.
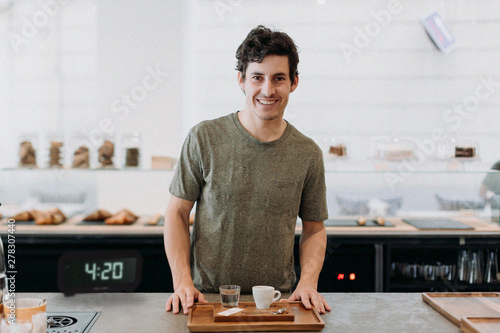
**4:20**
